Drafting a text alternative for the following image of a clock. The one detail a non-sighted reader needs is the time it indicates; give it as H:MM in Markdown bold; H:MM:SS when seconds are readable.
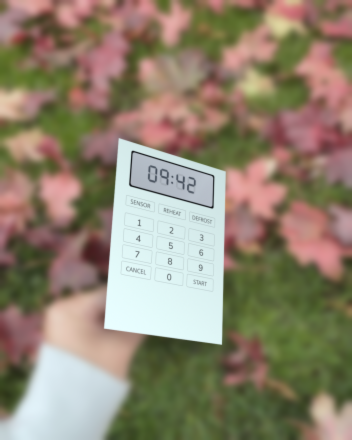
**9:42**
